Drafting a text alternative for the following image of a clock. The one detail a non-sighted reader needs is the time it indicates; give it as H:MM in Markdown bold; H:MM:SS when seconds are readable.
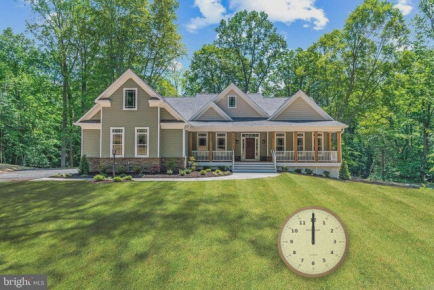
**12:00**
